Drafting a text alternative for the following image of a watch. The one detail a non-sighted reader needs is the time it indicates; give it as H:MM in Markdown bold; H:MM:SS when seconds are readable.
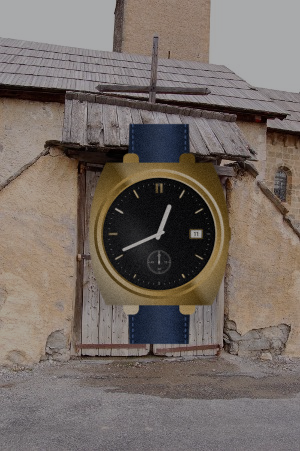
**12:41**
